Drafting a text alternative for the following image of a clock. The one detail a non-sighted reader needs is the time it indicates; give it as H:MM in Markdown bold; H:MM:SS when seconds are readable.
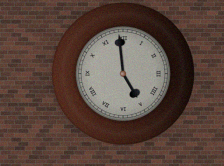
**4:59**
